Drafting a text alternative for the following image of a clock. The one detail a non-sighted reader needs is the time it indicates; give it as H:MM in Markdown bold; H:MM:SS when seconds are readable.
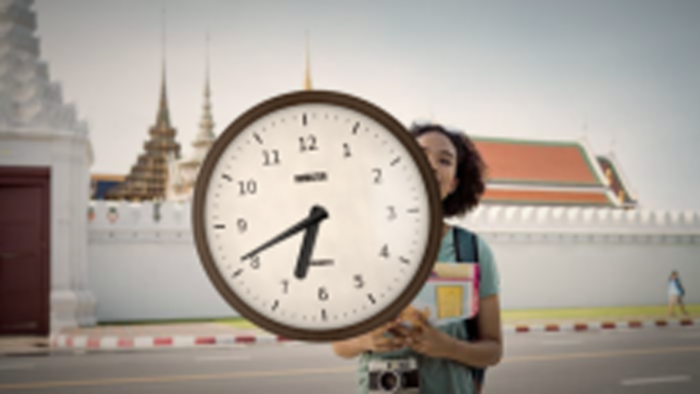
**6:41**
